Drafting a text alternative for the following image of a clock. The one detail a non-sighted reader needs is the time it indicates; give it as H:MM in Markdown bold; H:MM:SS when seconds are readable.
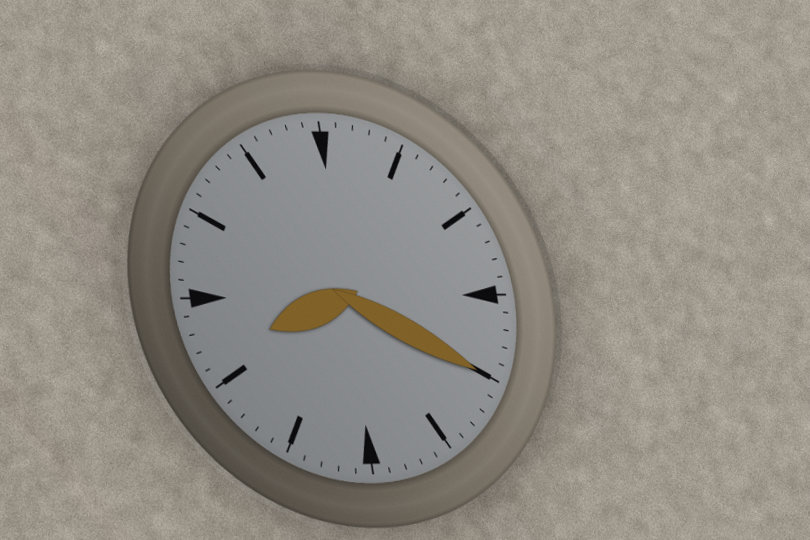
**8:20**
